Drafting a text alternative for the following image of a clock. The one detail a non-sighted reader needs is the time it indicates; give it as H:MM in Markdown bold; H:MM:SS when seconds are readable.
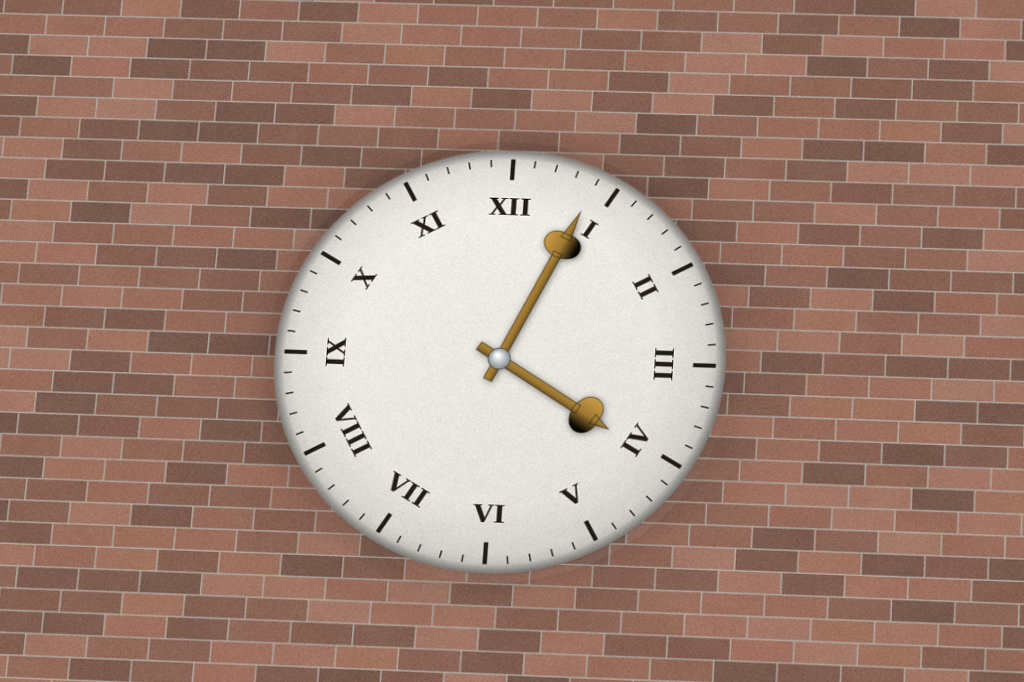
**4:04**
